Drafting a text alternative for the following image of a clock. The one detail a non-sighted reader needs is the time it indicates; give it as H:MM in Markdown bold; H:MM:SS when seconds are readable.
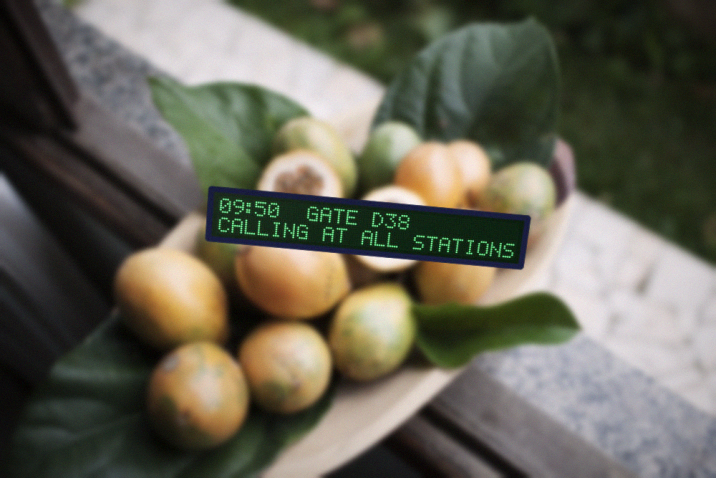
**9:50**
